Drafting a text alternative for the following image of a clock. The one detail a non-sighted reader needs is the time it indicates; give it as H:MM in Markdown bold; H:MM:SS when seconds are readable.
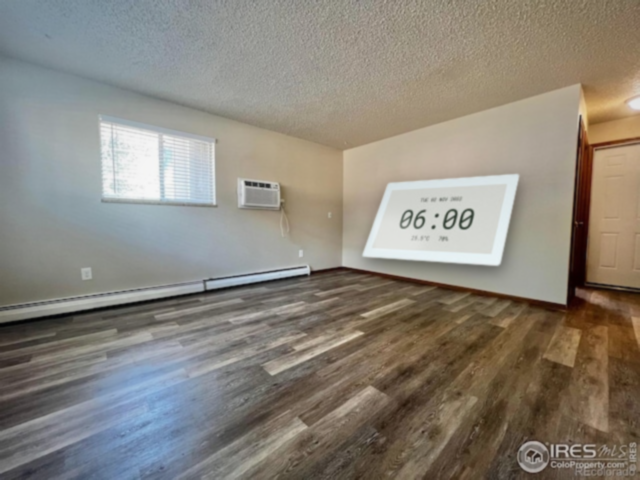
**6:00**
